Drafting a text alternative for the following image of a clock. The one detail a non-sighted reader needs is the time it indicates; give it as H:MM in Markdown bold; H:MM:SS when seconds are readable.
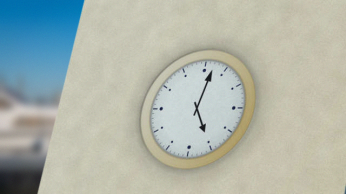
**5:02**
